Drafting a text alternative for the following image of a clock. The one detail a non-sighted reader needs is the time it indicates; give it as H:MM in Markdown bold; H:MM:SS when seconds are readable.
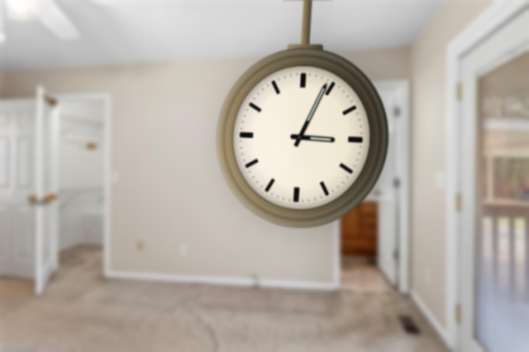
**3:04**
